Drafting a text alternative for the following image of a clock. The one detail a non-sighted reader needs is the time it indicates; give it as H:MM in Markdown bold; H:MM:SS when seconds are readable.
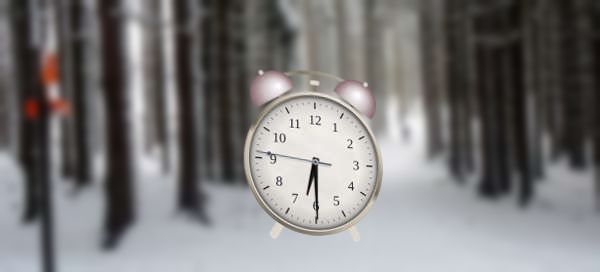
**6:29:46**
